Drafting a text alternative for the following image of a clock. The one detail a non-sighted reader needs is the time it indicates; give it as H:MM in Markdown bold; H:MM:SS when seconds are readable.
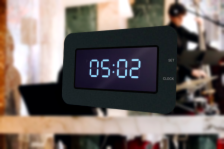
**5:02**
